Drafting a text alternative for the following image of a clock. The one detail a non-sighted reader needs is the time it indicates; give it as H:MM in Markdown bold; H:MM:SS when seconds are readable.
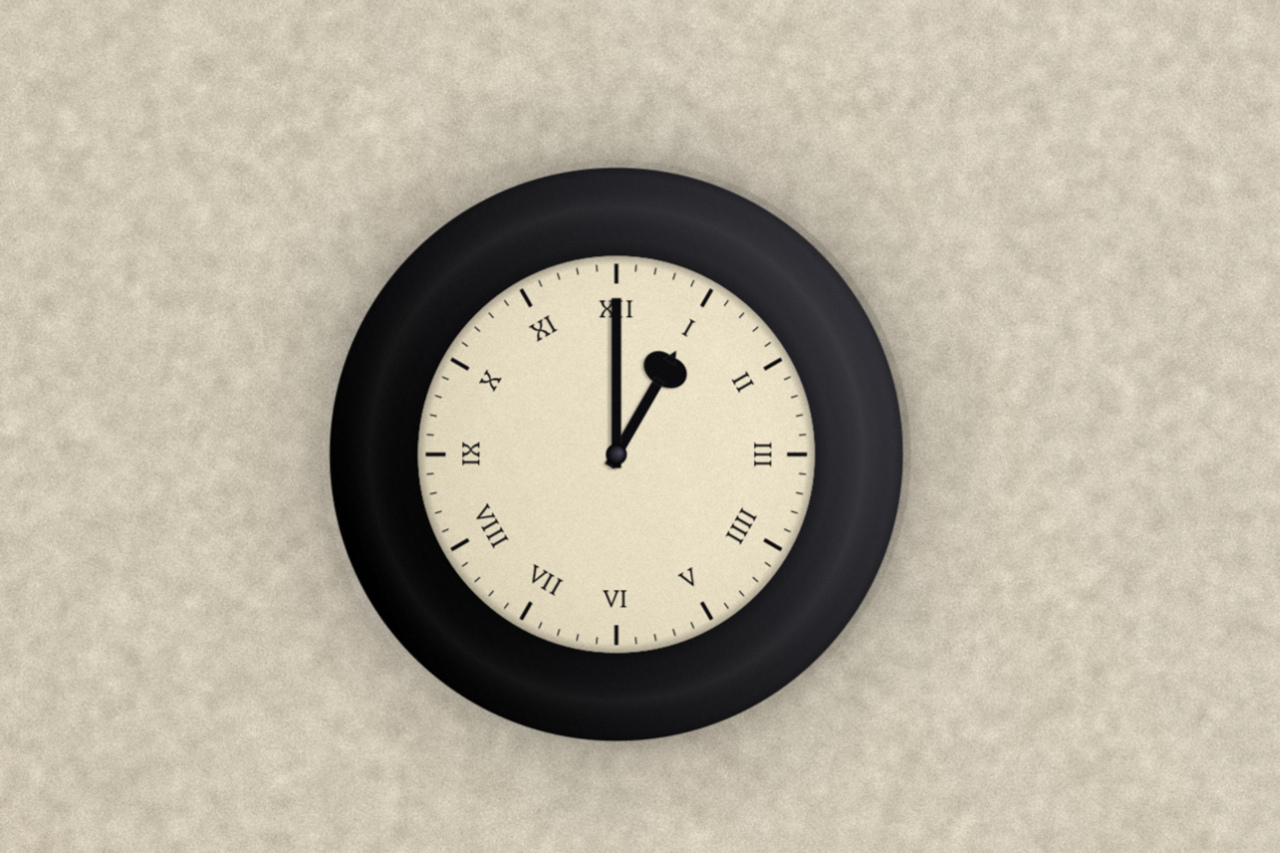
**1:00**
